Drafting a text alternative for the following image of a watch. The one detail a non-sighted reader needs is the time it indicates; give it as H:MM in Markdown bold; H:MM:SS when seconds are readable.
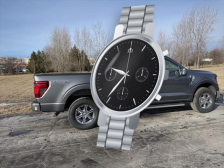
**9:36**
